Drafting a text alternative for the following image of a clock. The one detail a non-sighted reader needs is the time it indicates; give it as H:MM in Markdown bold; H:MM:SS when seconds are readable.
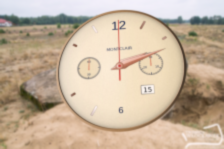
**2:12**
